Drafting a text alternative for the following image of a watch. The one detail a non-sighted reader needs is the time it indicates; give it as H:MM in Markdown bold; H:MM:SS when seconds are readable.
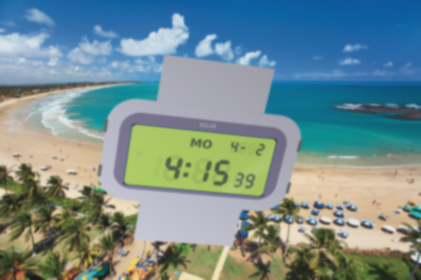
**4:15:39**
